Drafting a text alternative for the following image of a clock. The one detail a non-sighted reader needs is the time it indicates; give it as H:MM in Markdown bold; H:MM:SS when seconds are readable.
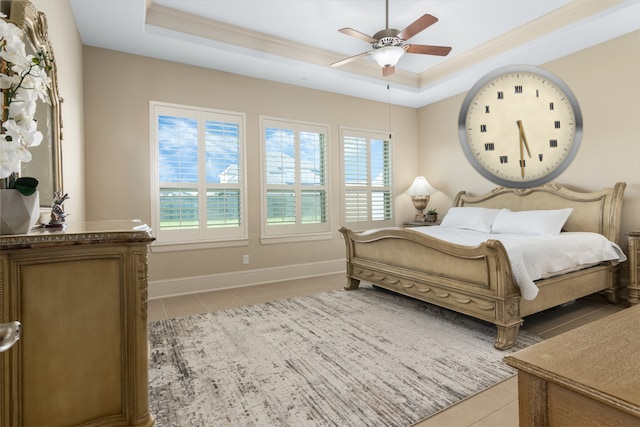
**5:30**
